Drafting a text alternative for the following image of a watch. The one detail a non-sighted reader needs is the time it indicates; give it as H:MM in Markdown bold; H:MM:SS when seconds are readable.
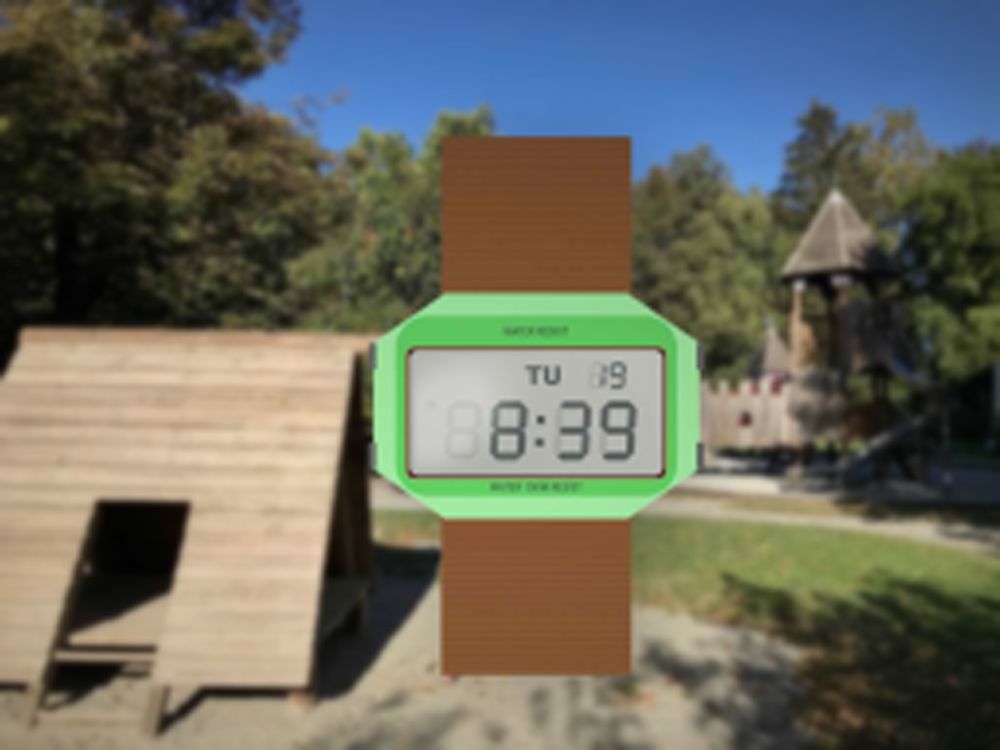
**8:39**
